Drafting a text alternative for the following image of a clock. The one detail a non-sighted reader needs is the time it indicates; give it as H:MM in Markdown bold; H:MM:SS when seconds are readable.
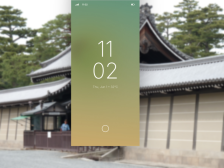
**11:02**
